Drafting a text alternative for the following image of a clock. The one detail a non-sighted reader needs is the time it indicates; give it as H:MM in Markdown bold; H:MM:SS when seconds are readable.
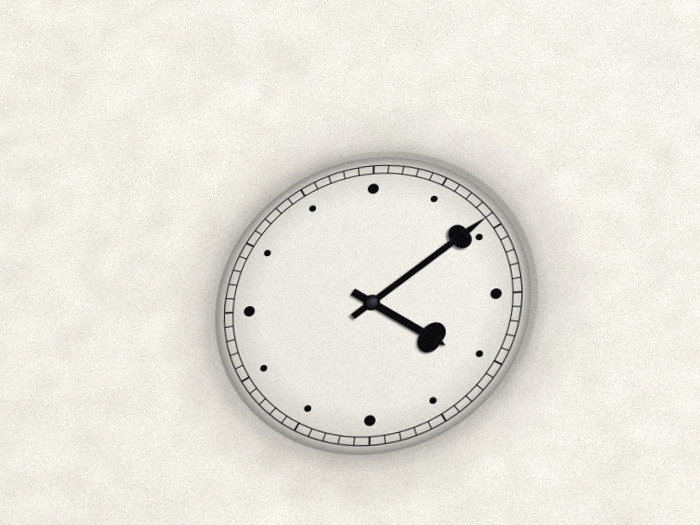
**4:09**
